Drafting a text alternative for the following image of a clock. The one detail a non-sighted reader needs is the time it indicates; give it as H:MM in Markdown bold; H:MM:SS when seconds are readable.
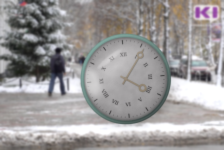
**4:06**
